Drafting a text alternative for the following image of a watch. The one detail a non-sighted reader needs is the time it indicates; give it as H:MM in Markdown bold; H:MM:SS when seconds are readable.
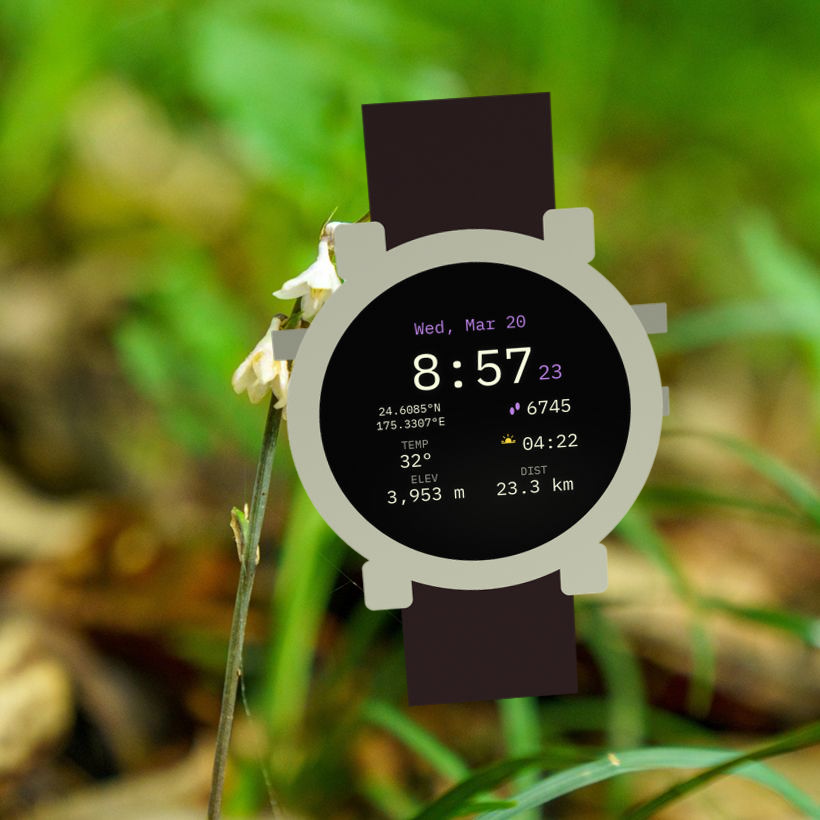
**8:57:23**
